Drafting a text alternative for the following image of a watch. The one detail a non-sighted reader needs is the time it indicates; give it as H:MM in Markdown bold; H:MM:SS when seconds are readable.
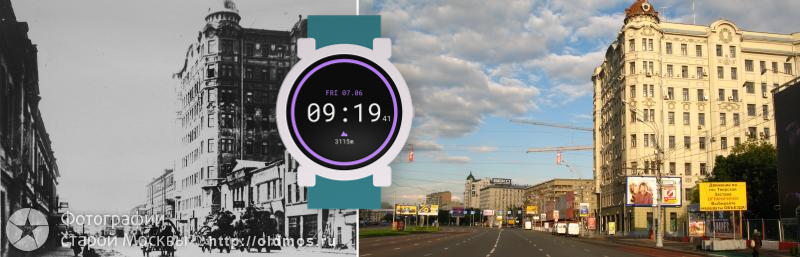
**9:19:41**
